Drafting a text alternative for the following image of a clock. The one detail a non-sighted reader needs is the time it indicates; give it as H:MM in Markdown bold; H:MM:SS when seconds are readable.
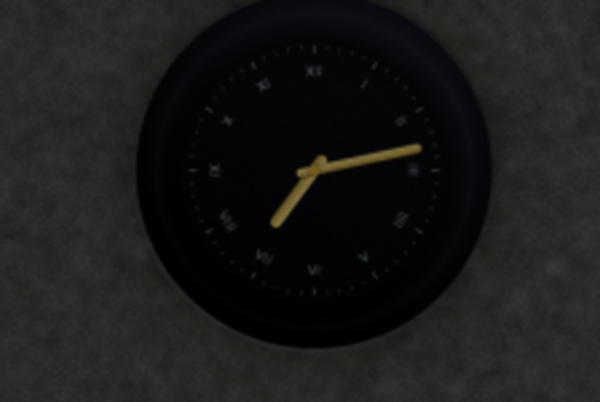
**7:13**
